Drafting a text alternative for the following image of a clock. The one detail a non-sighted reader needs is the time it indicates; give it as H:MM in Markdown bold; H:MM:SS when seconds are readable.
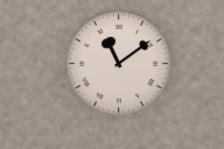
**11:09**
